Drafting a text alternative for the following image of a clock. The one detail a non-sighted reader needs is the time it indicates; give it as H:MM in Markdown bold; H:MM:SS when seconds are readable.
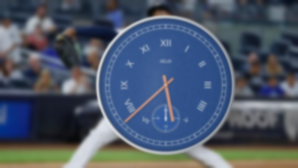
**5:38**
